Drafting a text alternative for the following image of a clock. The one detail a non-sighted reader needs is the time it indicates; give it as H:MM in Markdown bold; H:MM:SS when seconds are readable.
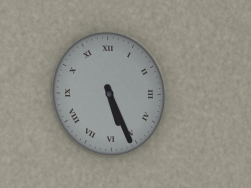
**5:26**
